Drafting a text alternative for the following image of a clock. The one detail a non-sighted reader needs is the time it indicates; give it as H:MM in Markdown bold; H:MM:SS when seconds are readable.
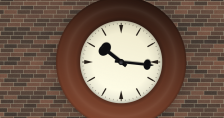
**10:16**
